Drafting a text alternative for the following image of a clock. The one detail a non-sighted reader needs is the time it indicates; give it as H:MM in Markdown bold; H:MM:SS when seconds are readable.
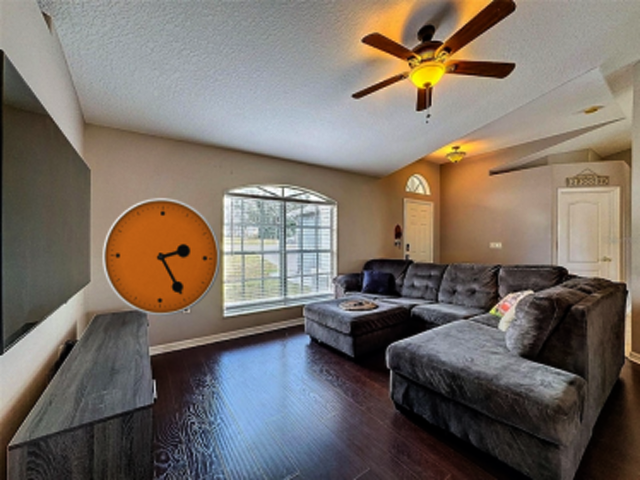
**2:25**
